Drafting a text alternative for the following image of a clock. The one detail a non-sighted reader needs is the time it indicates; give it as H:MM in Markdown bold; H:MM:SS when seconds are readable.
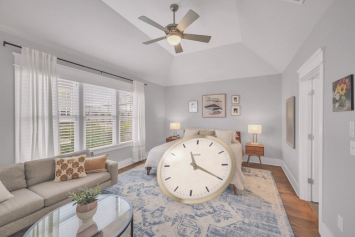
**11:20**
